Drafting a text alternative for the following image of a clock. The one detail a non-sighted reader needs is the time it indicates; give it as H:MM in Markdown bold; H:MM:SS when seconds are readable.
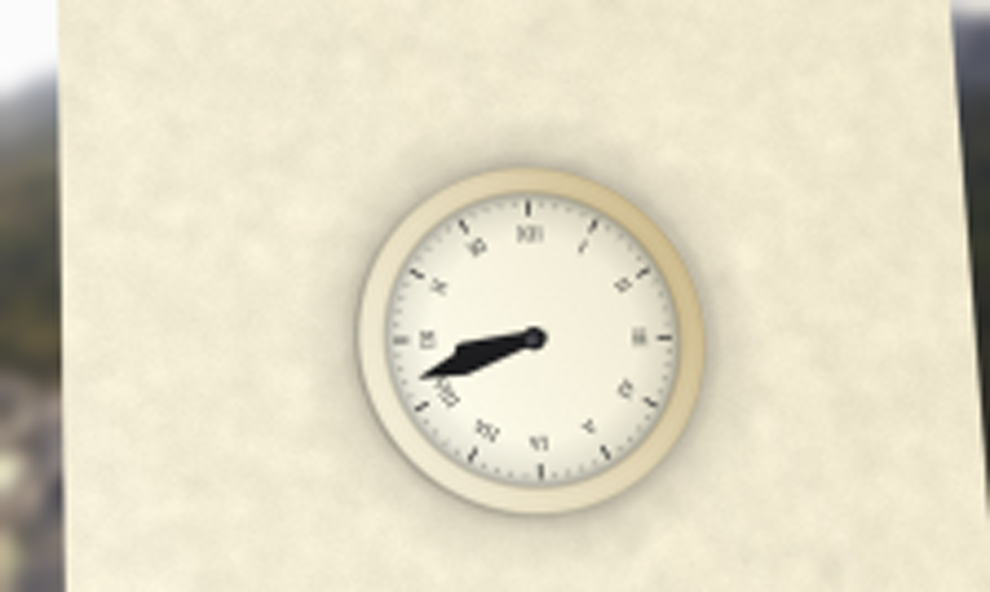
**8:42**
